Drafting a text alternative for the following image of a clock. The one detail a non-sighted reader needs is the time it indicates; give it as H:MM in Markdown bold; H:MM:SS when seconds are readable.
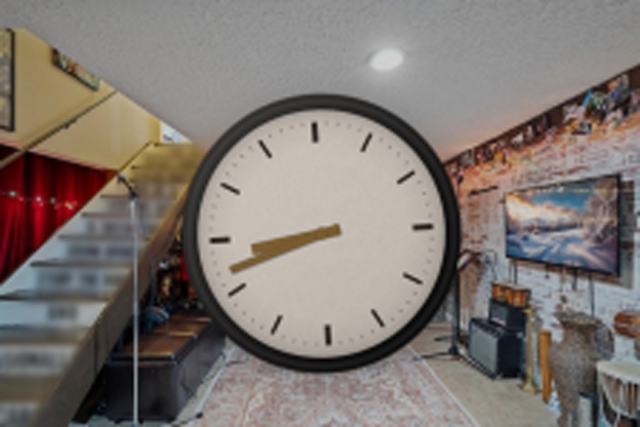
**8:42**
